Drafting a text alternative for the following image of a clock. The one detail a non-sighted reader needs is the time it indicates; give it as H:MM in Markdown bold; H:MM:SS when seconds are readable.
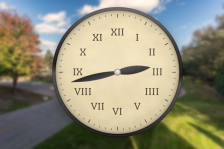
**2:43**
